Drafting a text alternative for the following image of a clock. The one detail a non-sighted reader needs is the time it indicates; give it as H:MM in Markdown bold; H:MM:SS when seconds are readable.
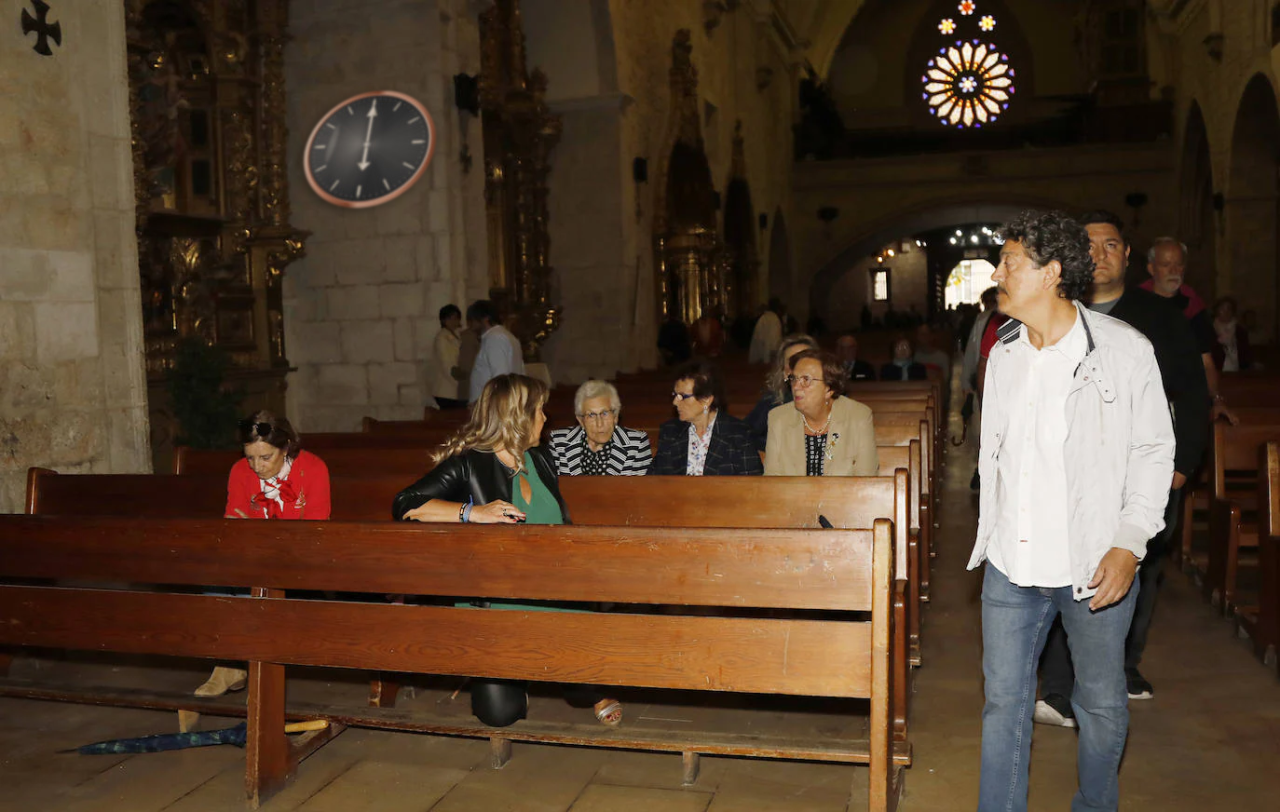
**6:00**
